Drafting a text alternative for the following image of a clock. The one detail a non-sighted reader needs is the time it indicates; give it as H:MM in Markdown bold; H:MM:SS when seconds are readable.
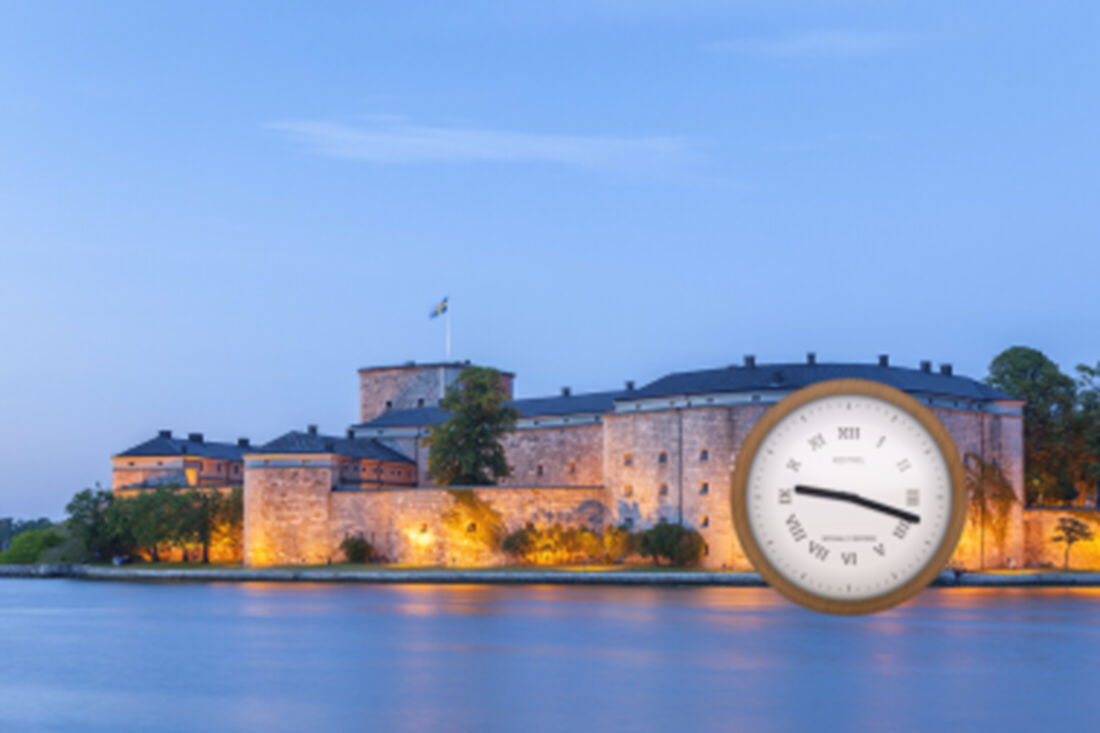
**9:18**
